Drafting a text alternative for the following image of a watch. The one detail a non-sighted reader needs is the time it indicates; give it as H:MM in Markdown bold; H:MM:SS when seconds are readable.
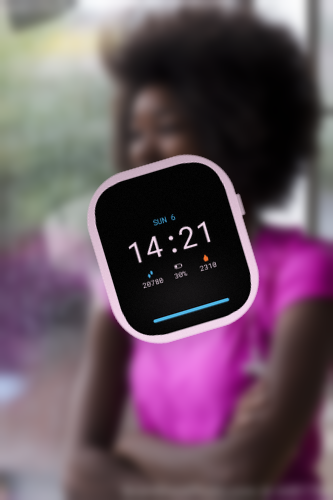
**14:21**
